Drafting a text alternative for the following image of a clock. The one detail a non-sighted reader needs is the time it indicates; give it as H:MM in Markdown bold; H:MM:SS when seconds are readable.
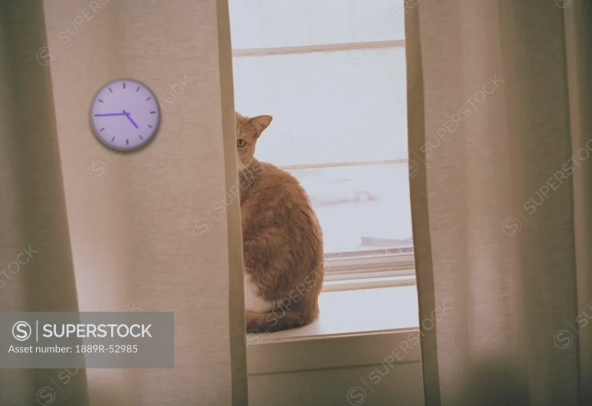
**4:45**
